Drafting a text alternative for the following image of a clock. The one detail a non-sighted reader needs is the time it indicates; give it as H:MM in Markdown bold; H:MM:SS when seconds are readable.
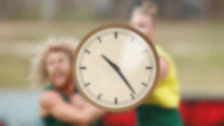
**10:24**
